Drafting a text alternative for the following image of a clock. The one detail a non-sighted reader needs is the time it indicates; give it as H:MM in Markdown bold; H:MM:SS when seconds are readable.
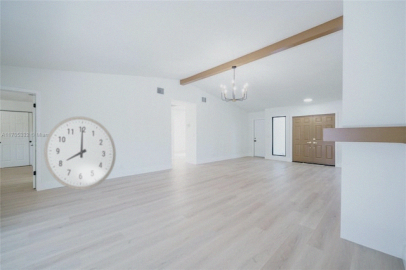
**8:00**
